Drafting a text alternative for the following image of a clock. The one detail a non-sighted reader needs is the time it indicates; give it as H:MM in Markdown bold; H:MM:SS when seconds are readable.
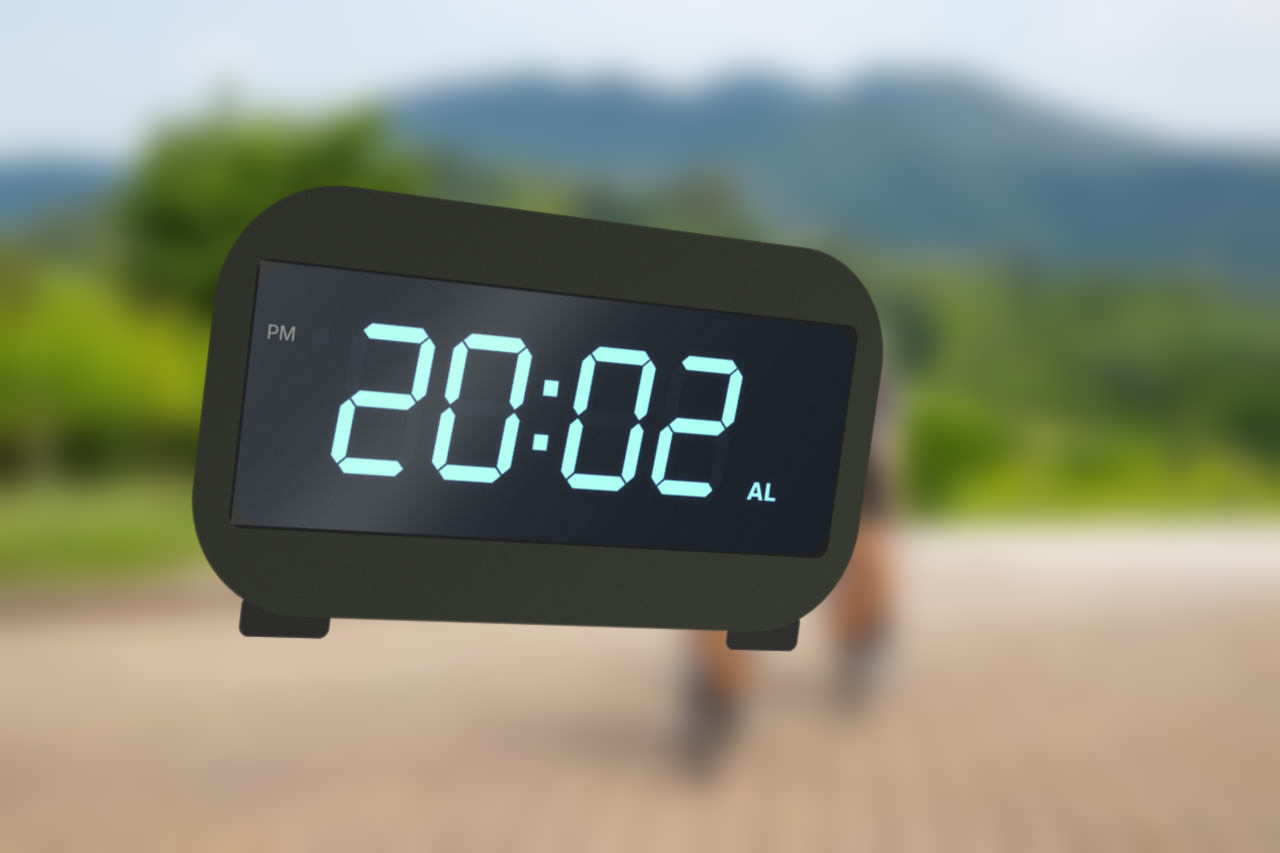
**20:02**
